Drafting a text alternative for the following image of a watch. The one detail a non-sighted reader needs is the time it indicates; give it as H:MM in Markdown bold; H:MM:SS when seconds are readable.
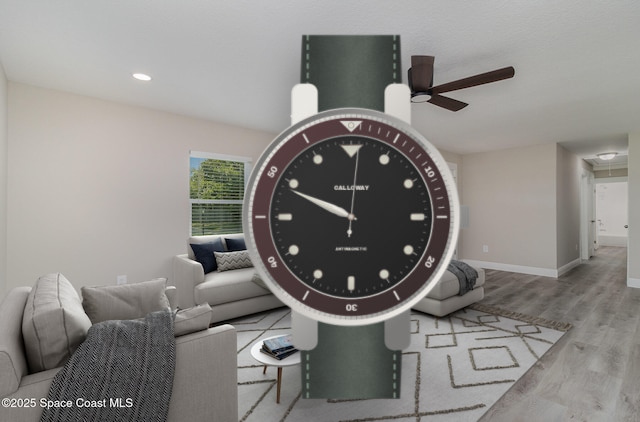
**9:49:01**
